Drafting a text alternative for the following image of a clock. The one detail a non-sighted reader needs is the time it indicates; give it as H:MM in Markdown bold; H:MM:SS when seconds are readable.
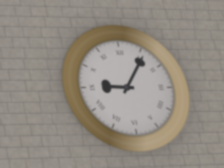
**9:06**
